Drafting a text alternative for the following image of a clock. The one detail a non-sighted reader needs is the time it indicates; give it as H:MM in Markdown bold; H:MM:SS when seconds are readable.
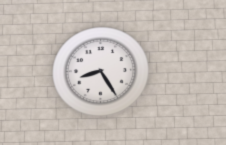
**8:25**
